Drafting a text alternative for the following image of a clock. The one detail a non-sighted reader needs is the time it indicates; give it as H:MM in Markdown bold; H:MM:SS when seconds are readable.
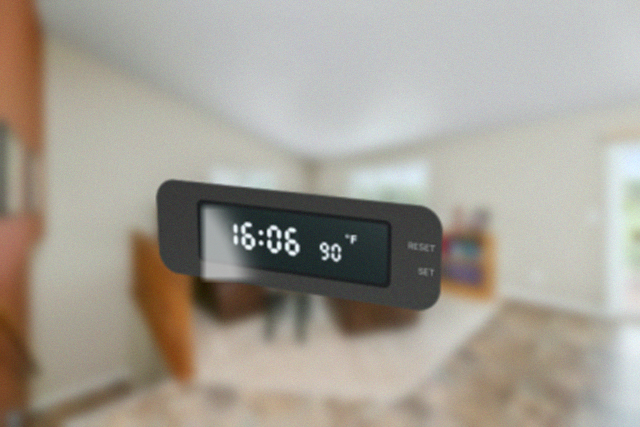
**16:06**
